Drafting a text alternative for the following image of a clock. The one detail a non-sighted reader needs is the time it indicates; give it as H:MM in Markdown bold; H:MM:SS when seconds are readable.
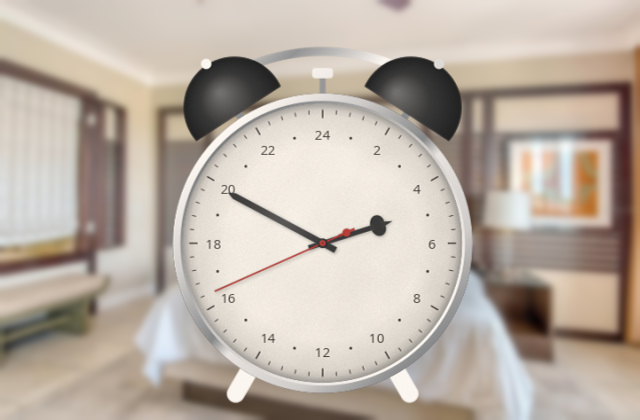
**4:49:41**
